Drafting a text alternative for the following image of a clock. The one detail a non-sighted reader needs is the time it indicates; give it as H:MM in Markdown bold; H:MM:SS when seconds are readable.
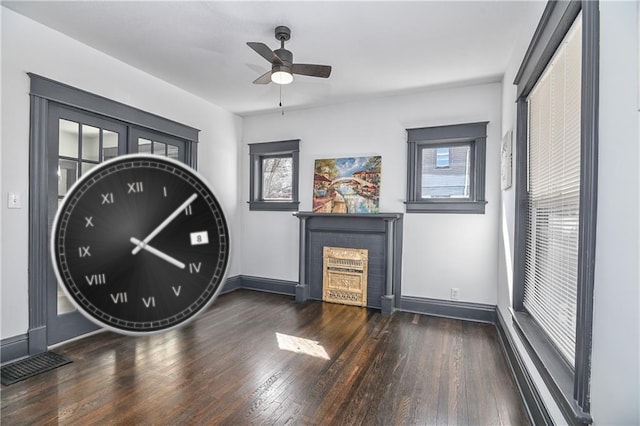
**4:09**
